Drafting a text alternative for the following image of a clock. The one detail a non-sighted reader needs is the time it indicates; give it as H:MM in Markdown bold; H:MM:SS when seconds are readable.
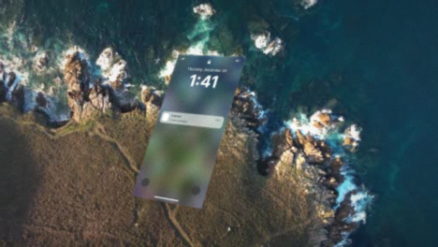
**1:41**
